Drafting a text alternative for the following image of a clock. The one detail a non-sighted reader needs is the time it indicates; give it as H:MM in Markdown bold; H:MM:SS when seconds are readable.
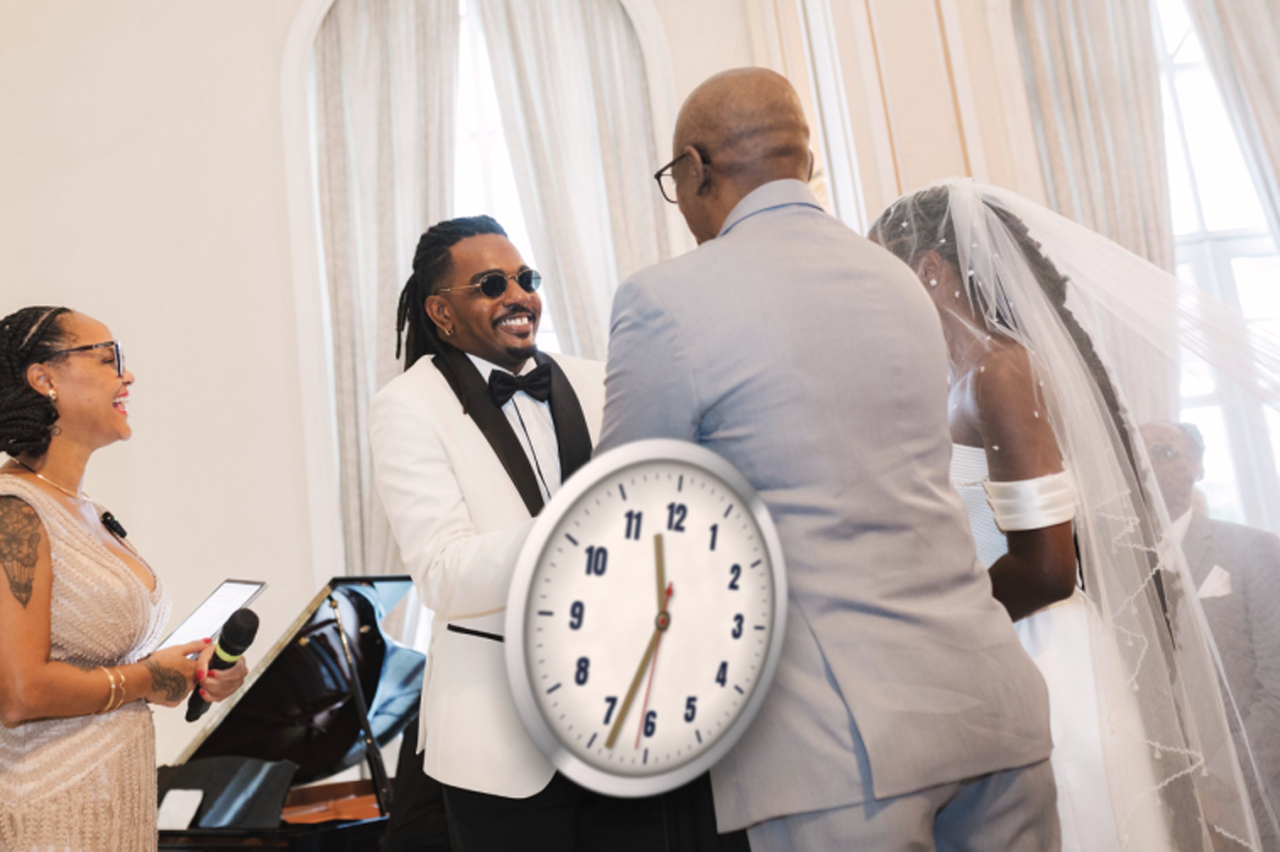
**11:33:31**
